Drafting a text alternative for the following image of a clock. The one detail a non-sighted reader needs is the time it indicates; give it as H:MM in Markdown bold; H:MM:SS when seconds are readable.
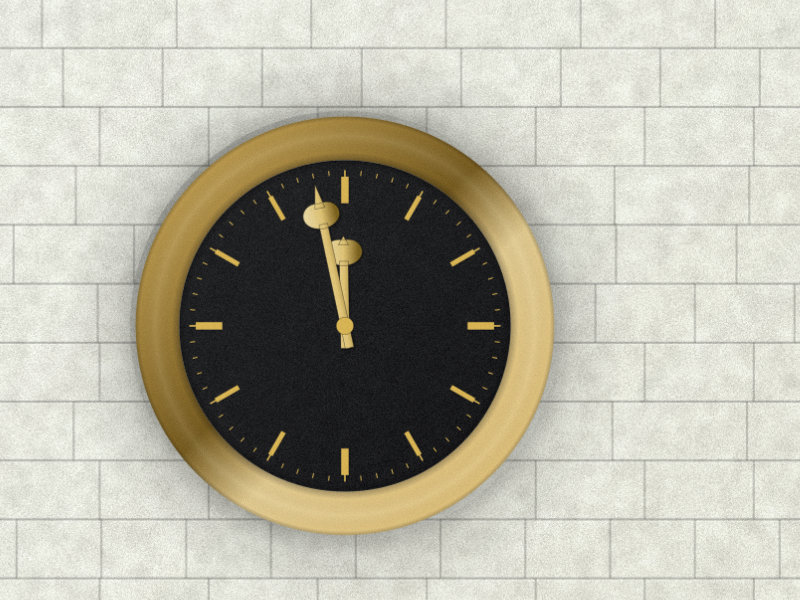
**11:58**
